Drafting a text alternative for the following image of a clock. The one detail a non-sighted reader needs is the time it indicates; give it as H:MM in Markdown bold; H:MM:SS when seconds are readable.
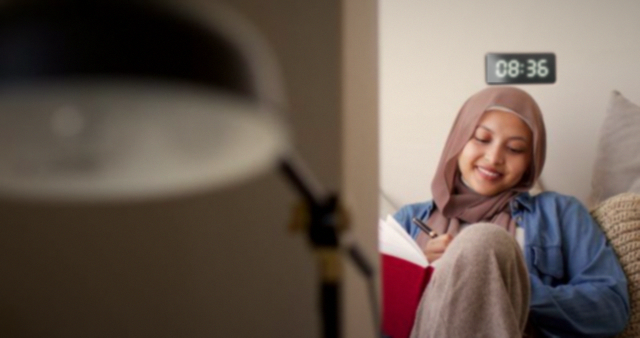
**8:36**
